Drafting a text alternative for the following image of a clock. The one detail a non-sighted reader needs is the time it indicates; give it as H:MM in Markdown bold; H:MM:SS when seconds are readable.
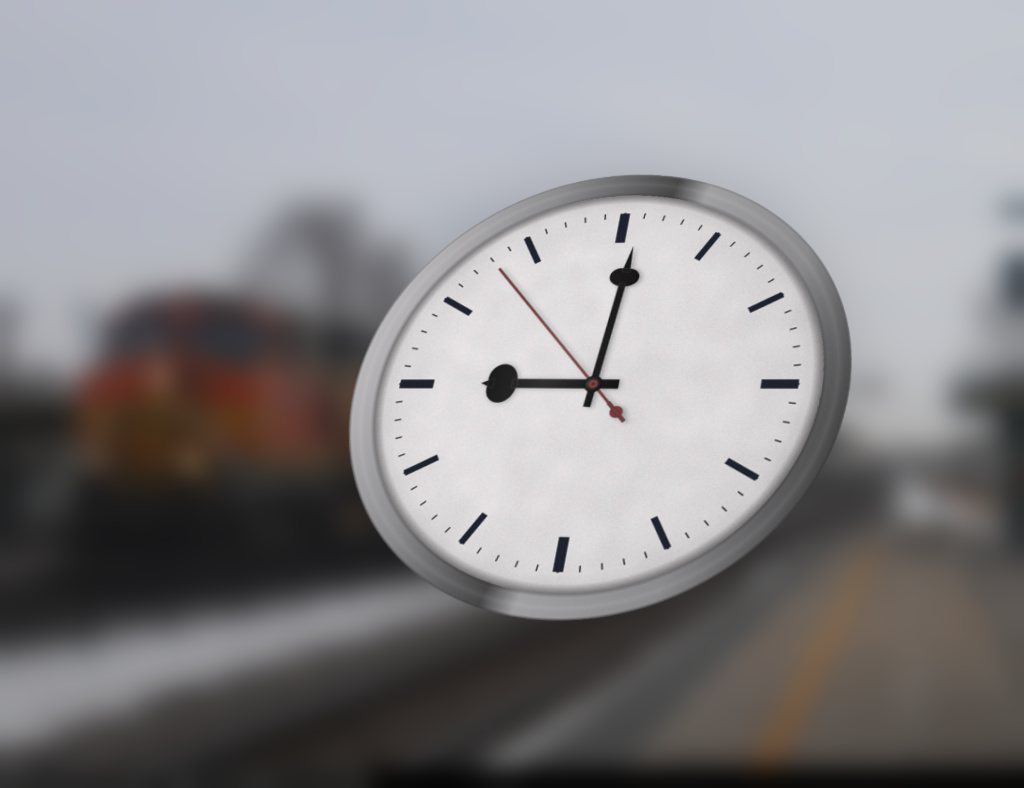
**9:00:53**
